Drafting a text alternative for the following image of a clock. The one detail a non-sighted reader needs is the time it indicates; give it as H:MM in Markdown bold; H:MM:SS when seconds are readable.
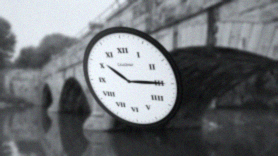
**10:15**
